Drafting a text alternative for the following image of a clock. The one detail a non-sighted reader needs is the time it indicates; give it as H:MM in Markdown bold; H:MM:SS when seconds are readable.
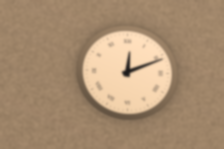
**12:11**
